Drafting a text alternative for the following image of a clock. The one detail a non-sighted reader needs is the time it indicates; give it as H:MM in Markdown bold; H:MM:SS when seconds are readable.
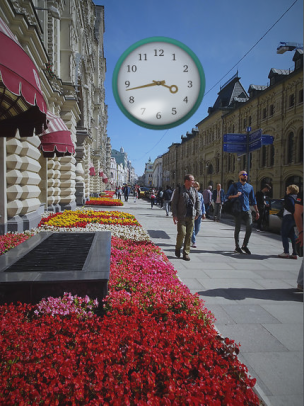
**3:43**
